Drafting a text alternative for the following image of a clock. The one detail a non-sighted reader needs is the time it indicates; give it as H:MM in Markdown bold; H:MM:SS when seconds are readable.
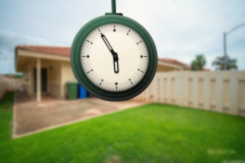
**5:55**
